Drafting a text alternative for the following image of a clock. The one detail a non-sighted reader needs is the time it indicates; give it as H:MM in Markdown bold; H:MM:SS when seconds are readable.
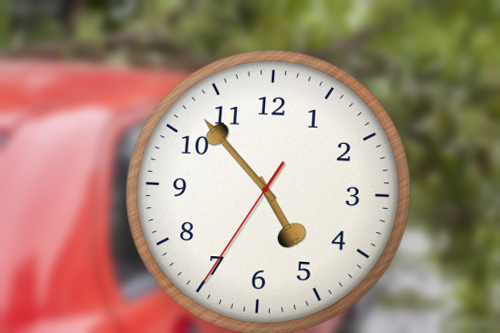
**4:52:35**
